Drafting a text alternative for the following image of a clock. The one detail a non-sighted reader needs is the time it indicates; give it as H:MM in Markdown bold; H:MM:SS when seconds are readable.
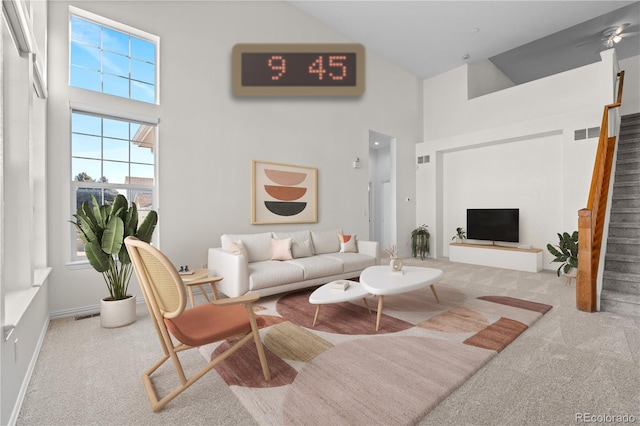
**9:45**
